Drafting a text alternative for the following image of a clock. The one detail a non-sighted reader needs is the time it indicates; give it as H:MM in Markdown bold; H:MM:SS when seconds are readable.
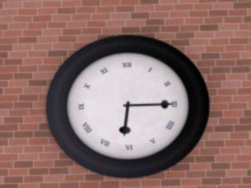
**6:15**
